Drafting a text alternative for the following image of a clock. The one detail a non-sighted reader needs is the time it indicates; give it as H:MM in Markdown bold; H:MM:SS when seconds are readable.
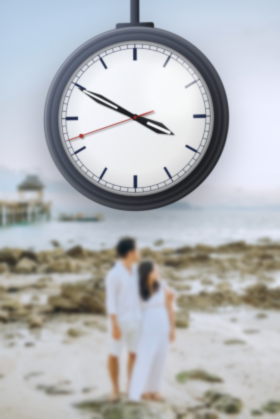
**3:49:42**
